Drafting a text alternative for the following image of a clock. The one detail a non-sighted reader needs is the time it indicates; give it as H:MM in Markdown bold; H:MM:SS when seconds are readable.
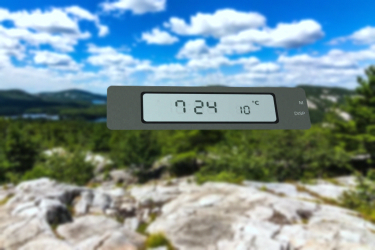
**7:24**
